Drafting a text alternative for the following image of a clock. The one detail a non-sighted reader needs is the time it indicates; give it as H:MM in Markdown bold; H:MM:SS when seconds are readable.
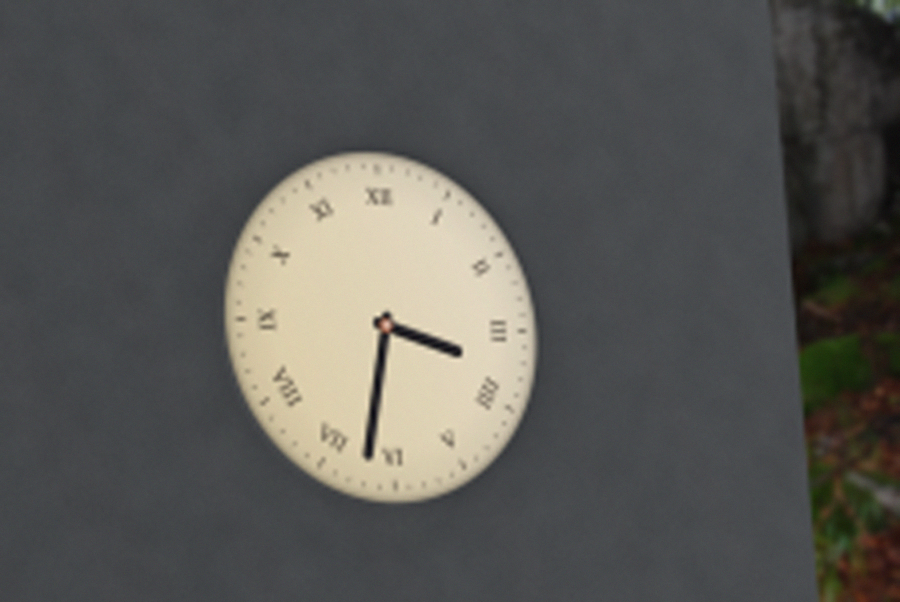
**3:32**
